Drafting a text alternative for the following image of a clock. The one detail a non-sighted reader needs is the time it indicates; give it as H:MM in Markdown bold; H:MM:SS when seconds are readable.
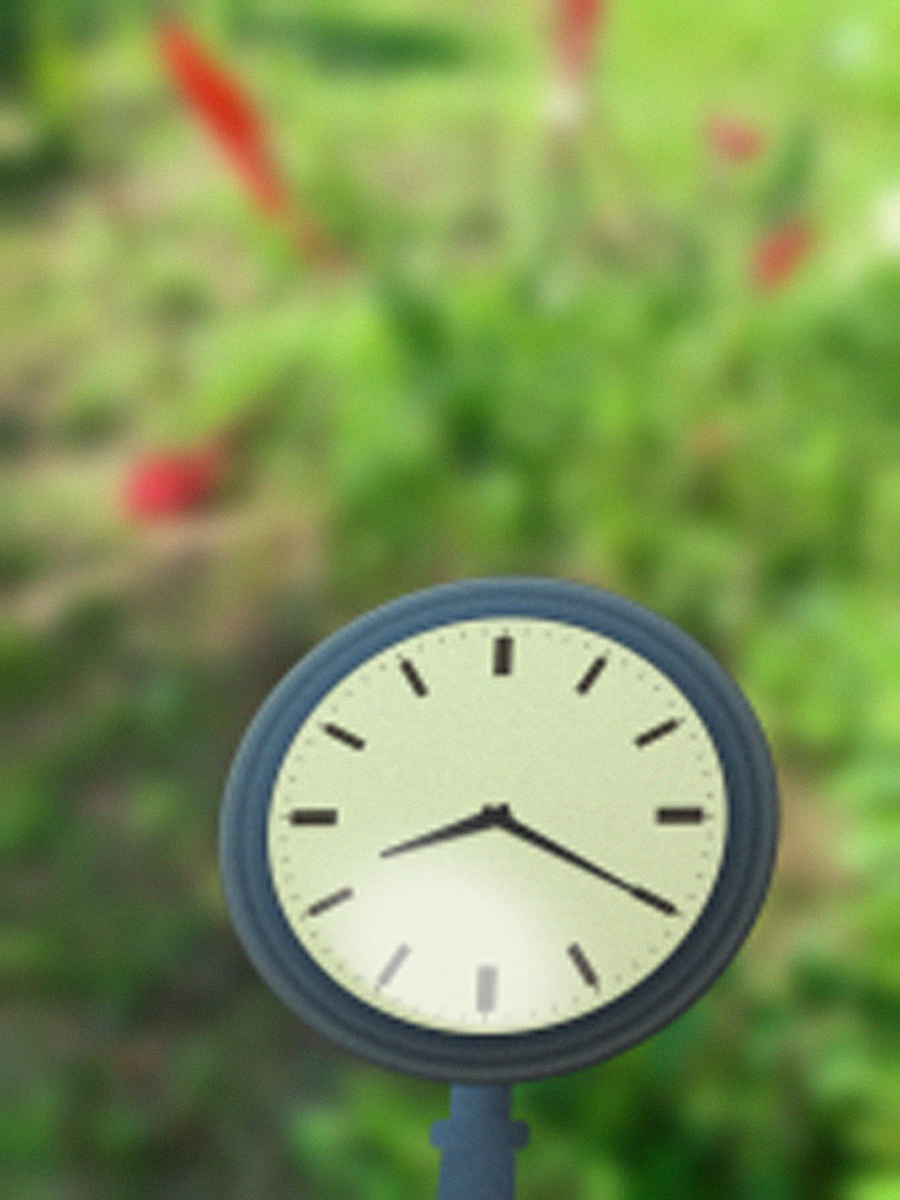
**8:20**
